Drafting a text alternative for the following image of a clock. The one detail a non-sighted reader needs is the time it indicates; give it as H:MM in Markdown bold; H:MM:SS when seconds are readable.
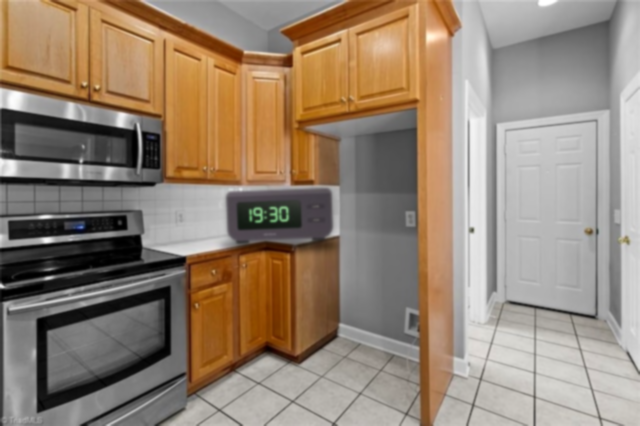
**19:30**
